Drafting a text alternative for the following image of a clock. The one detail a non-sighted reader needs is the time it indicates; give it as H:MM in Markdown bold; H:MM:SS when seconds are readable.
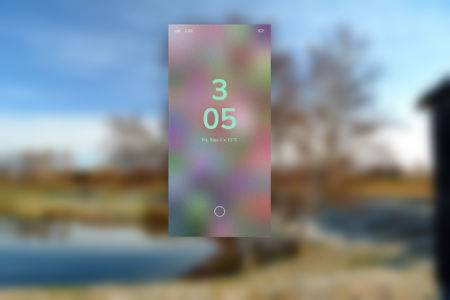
**3:05**
